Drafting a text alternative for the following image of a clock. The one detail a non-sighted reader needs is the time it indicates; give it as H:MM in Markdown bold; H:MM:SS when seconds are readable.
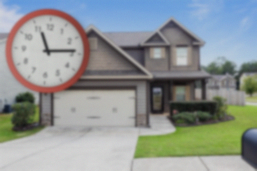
**11:14**
